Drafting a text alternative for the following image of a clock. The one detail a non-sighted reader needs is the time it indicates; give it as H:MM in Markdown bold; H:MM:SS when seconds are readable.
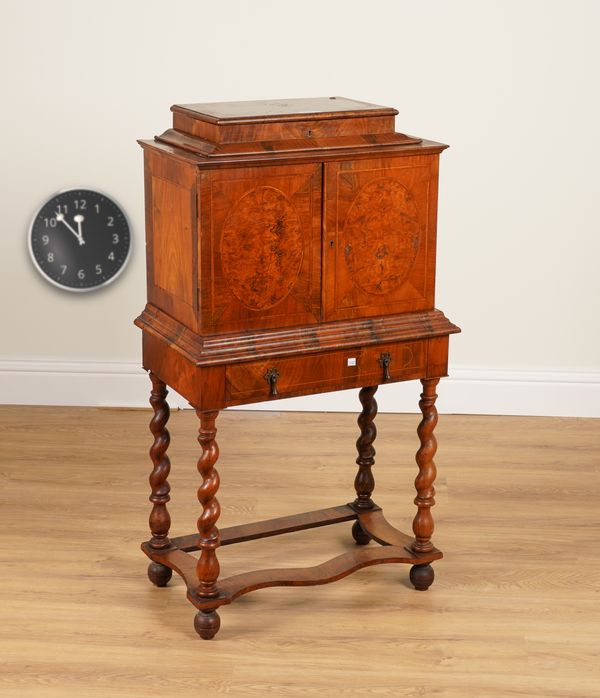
**11:53**
